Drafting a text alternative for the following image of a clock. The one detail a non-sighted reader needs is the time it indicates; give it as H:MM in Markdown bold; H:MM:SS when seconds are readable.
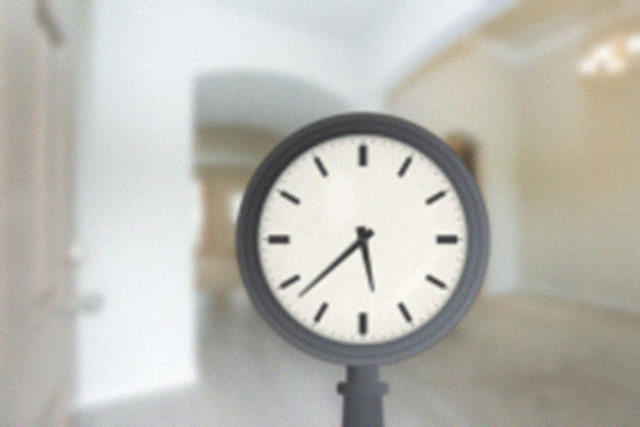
**5:38**
